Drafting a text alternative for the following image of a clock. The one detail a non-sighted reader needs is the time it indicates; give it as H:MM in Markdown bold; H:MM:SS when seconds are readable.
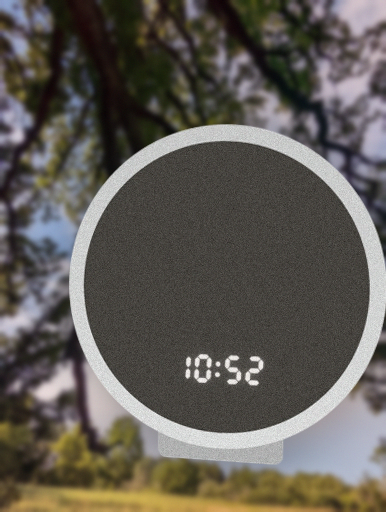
**10:52**
